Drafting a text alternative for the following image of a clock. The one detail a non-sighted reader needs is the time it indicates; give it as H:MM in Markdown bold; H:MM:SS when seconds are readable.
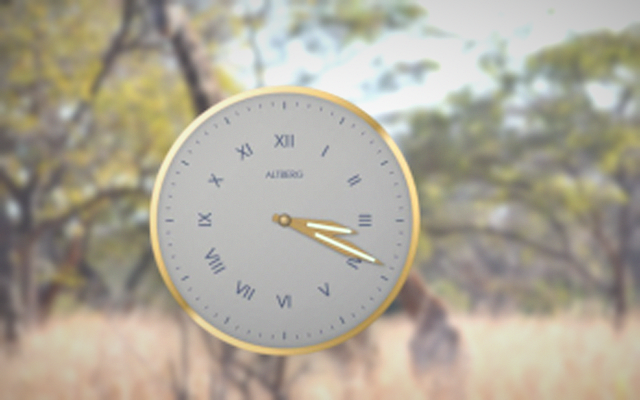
**3:19**
